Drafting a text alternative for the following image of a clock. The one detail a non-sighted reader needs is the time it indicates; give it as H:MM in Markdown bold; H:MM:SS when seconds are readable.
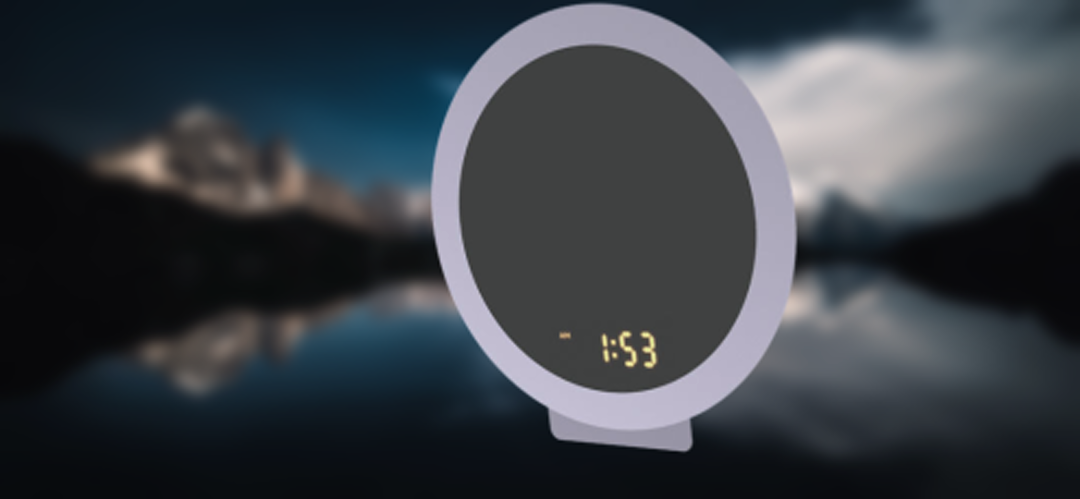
**1:53**
